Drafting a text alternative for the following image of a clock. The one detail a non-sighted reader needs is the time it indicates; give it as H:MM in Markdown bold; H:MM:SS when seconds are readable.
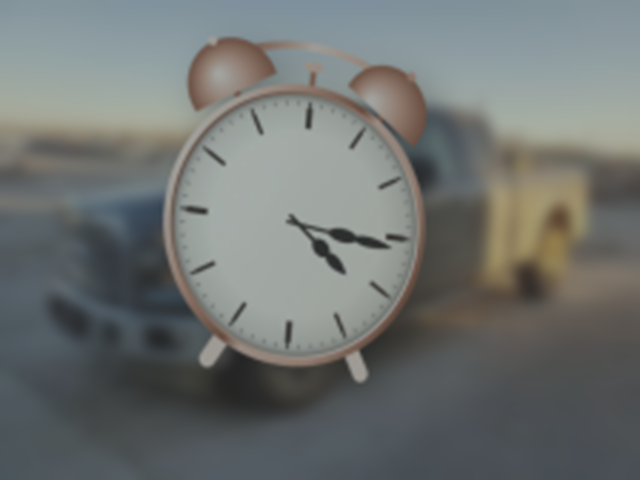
**4:16**
